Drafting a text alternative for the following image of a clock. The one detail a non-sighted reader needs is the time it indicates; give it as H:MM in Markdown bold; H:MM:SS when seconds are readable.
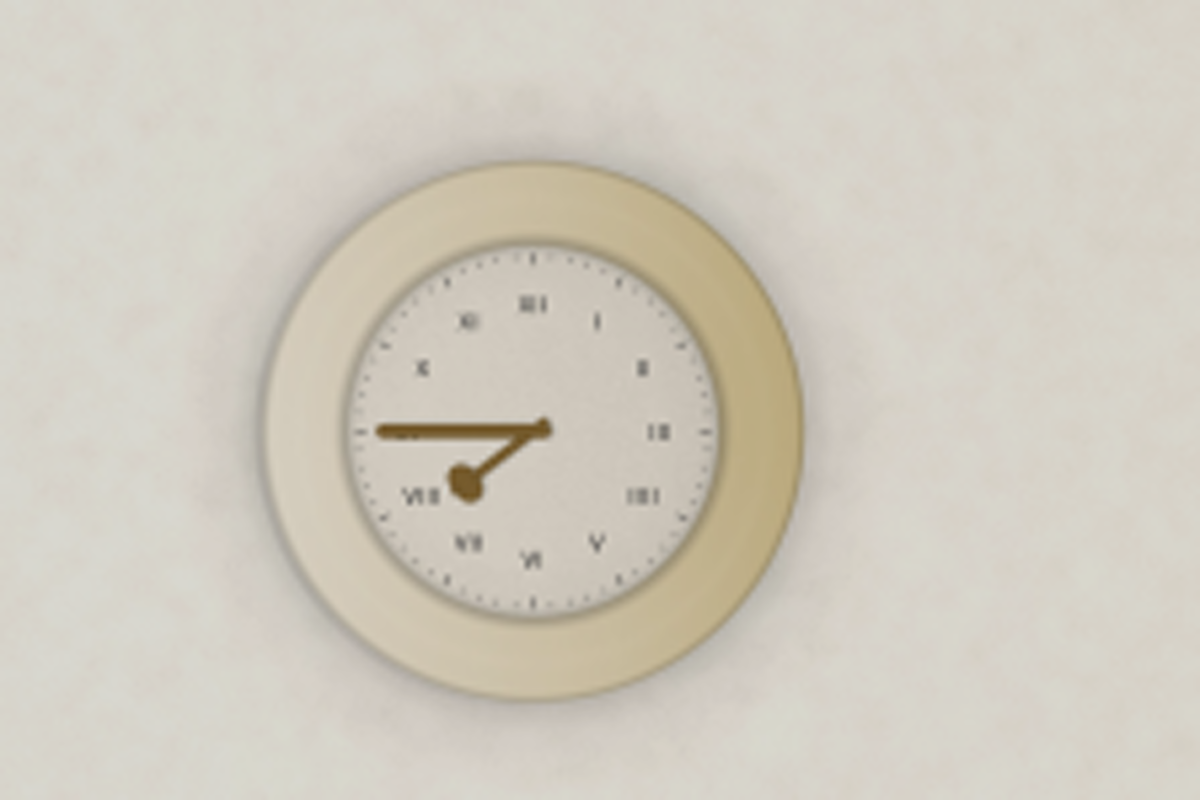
**7:45**
